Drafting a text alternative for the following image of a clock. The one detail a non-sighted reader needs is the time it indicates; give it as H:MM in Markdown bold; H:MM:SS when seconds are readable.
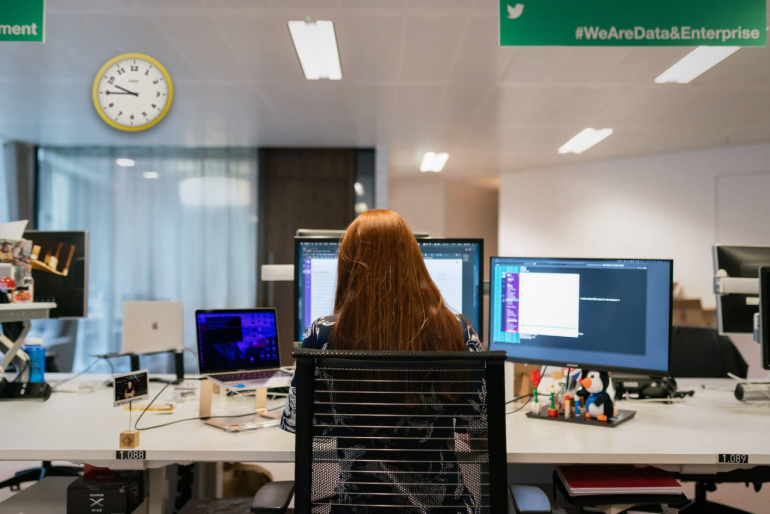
**9:45**
